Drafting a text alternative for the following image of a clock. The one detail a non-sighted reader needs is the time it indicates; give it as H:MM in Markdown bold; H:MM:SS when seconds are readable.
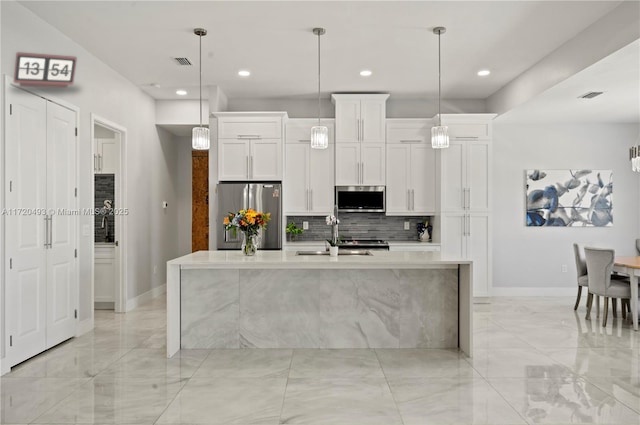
**13:54**
